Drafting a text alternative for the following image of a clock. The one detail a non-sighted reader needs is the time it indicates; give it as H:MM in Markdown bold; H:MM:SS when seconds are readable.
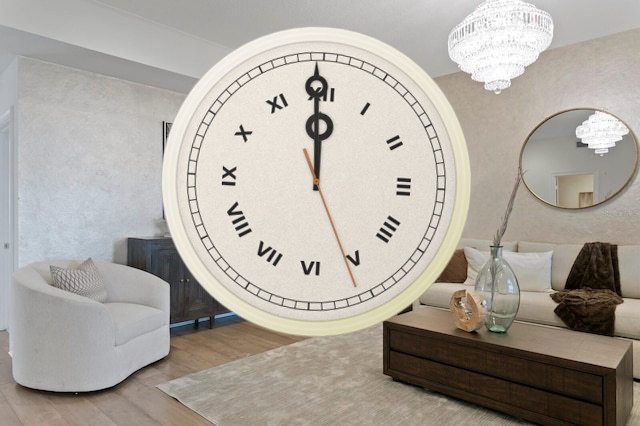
**11:59:26**
